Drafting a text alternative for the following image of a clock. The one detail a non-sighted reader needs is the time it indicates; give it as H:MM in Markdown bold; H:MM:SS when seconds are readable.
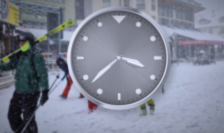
**3:38**
